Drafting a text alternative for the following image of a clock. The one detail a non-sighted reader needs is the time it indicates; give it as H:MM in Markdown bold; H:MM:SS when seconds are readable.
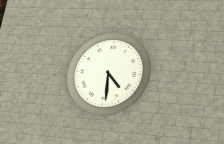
**4:29**
